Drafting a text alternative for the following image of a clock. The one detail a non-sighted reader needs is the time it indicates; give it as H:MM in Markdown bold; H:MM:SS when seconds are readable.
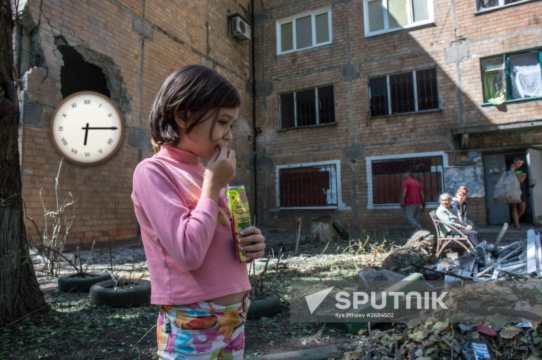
**6:15**
